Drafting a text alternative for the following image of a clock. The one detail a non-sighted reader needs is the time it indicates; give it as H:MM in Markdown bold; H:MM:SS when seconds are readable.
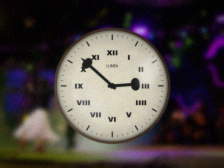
**2:52**
